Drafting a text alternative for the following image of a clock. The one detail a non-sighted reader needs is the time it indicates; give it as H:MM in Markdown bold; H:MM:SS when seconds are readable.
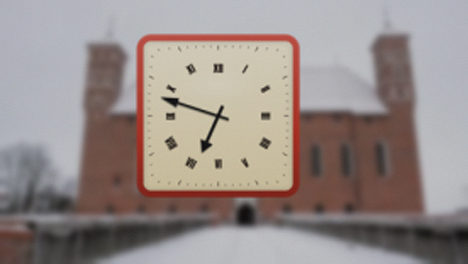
**6:48**
